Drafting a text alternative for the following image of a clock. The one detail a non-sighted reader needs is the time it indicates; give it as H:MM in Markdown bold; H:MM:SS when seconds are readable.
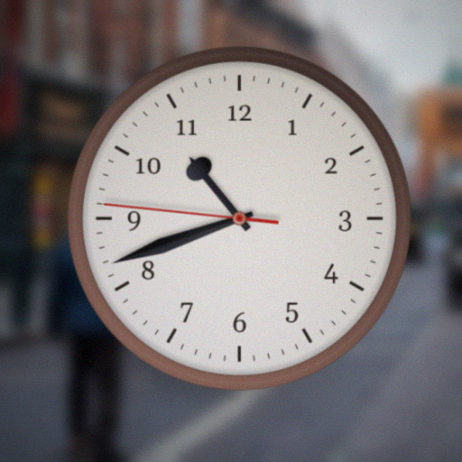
**10:41:46**
